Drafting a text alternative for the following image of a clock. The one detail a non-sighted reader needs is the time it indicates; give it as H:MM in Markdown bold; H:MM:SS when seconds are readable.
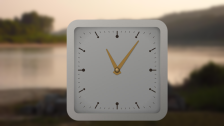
**11:06**
